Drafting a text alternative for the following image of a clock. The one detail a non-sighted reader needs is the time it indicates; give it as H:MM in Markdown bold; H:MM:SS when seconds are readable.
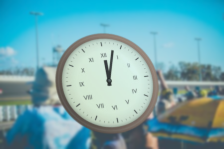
**12:03**
